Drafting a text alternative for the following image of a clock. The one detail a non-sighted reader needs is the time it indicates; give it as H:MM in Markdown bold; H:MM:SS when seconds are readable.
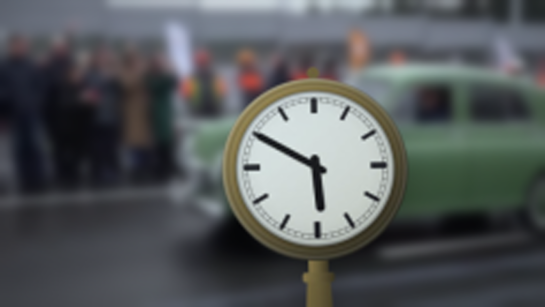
**5:50**
